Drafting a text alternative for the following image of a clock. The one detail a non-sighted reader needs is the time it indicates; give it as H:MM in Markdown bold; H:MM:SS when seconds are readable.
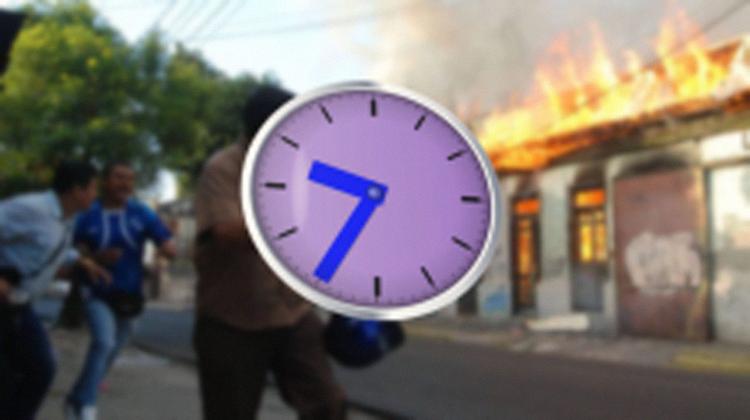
**9:35**
